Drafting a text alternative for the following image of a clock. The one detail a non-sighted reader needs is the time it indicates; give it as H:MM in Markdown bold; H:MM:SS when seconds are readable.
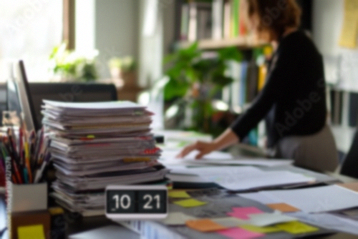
**10:21**
